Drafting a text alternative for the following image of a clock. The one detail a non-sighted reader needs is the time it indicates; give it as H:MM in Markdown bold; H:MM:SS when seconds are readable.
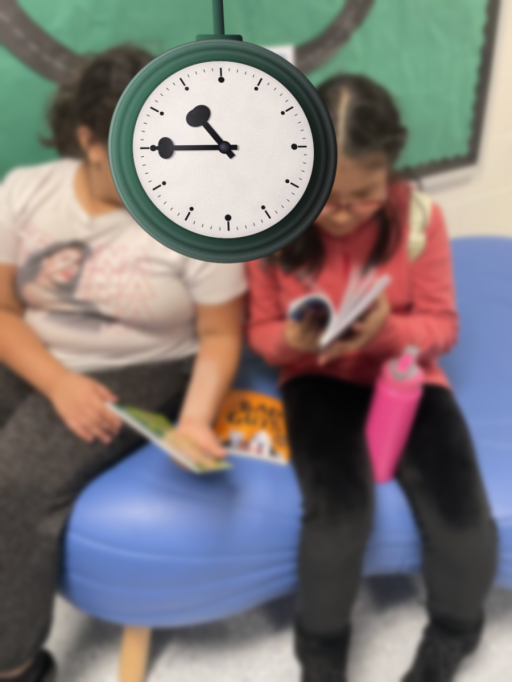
**10:45**
